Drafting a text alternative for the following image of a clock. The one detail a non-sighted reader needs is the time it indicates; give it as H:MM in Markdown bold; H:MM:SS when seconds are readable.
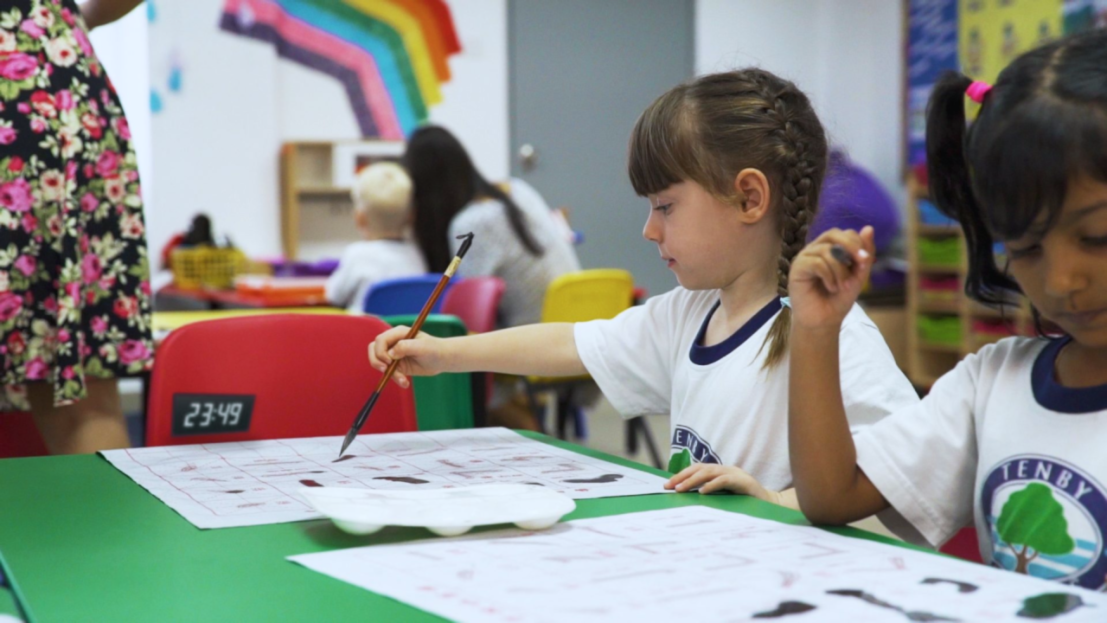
**23:49**
